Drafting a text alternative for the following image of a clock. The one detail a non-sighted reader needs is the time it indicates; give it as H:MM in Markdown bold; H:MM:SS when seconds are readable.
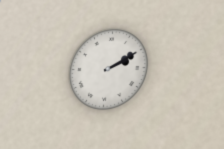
**2:10**
